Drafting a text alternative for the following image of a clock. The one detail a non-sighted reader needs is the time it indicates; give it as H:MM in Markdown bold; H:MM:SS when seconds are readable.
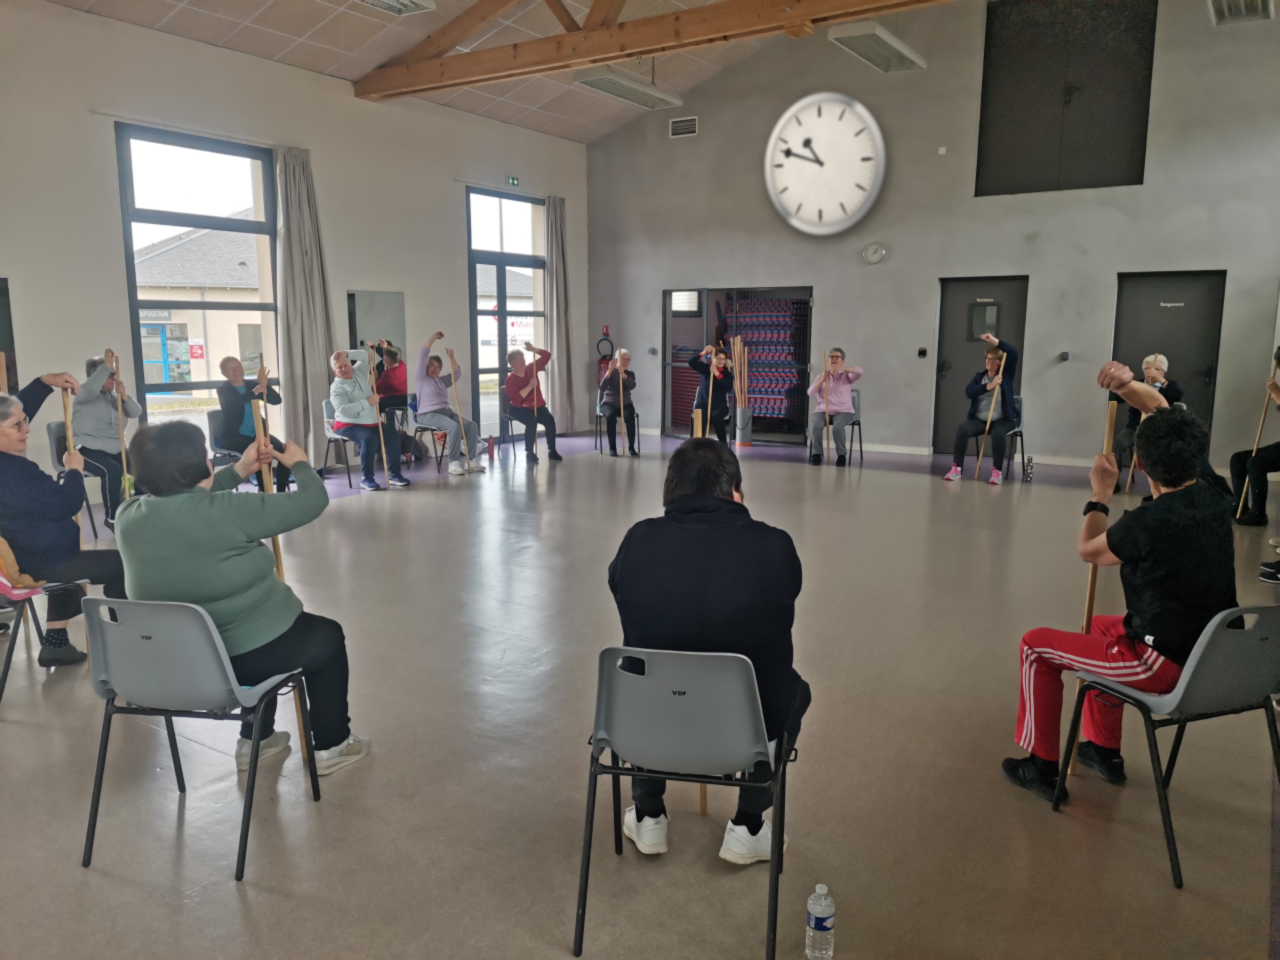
**10:48**
